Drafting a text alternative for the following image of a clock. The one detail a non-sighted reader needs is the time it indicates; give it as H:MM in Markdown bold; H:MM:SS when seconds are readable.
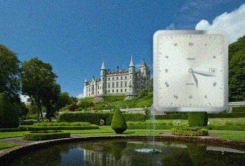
**5:17**
